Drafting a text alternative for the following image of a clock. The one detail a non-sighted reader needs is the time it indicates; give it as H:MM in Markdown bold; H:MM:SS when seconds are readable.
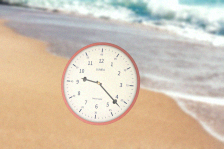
**9:22**
